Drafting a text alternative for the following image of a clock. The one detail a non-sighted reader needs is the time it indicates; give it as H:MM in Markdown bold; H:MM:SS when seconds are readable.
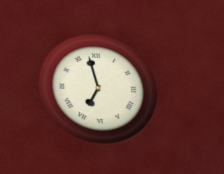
**6:58**
